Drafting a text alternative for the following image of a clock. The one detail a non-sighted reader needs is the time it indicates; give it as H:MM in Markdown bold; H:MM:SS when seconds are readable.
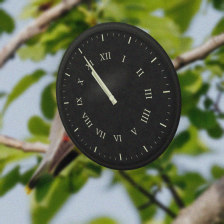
**10:55**
